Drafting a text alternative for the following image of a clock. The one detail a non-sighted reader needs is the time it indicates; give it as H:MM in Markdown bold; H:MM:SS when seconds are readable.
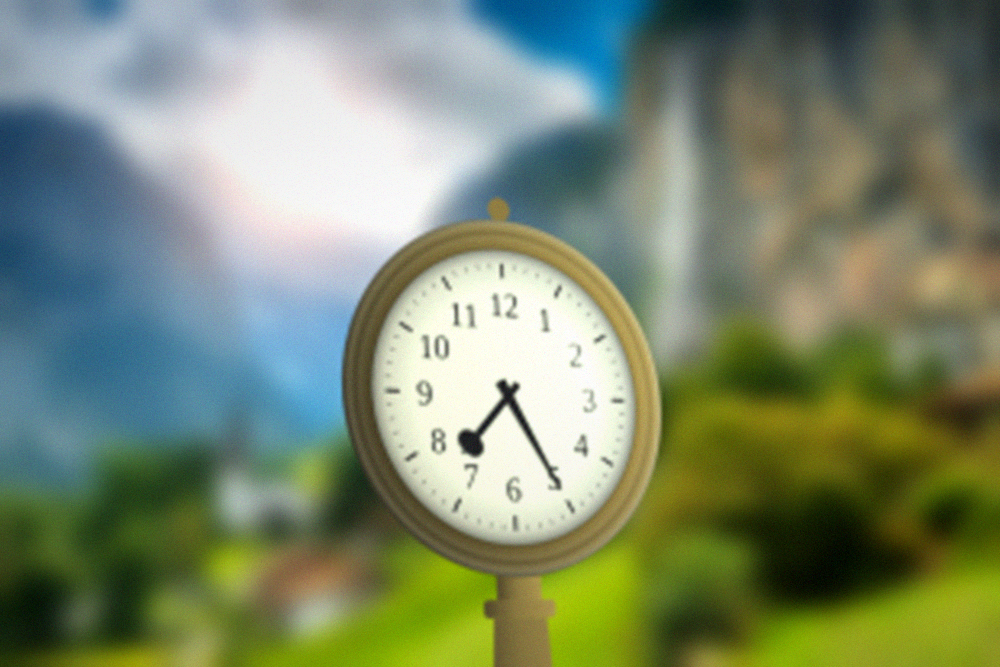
**7:25**
